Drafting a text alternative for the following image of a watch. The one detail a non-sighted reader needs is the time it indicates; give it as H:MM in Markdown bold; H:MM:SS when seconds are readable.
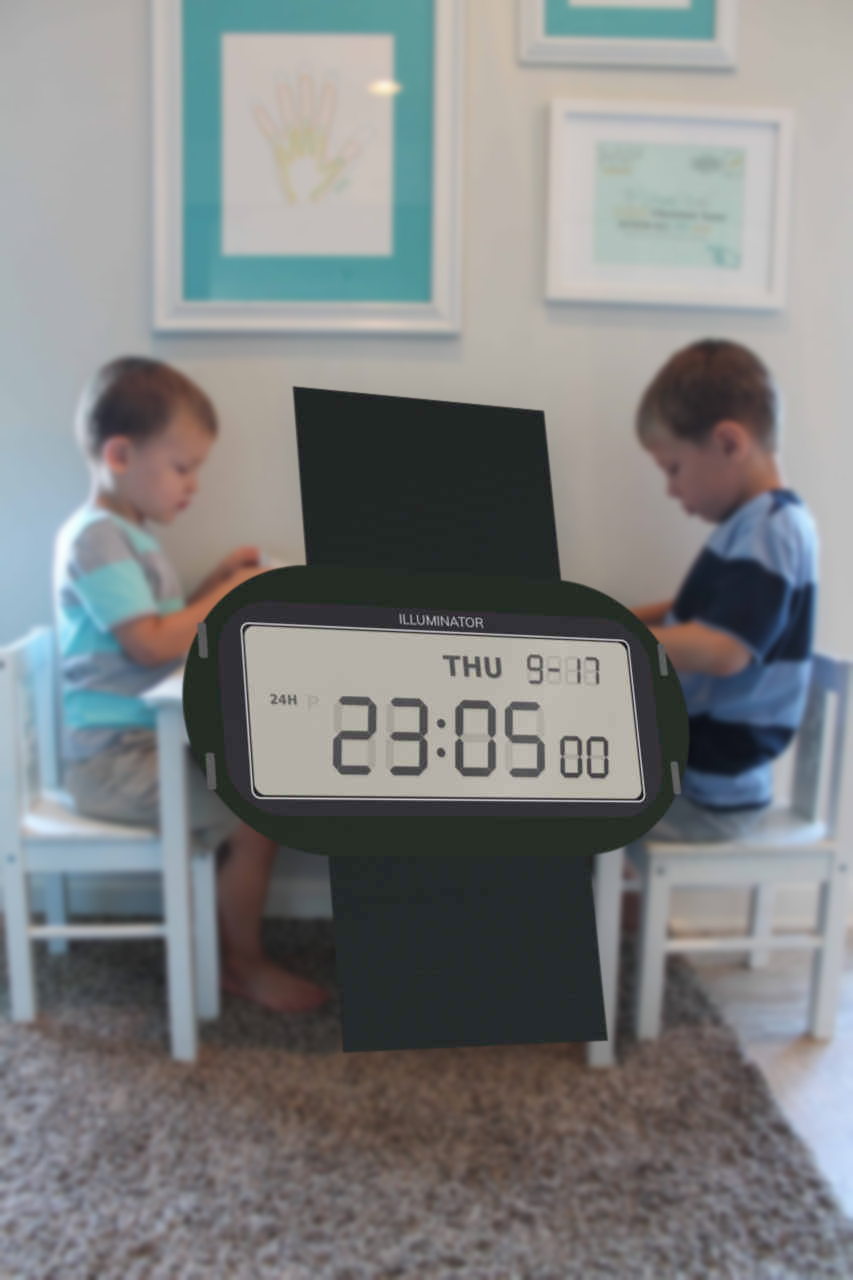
**23:05:00**
